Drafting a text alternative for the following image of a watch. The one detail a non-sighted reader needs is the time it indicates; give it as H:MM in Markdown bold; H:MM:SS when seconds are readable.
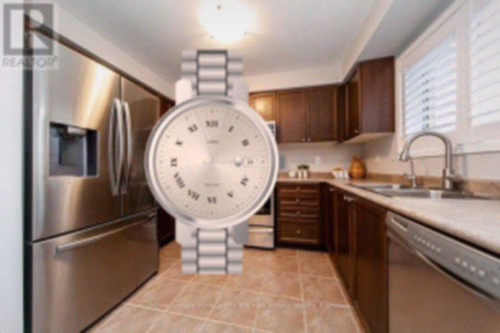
**2:57**
